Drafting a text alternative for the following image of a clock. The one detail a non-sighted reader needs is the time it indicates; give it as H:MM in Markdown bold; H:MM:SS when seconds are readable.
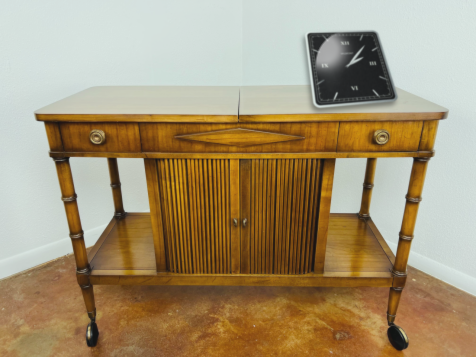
**2:07**
